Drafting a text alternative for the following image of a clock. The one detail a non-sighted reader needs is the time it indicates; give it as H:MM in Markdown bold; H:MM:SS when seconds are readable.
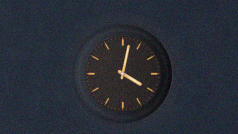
**4:02**
